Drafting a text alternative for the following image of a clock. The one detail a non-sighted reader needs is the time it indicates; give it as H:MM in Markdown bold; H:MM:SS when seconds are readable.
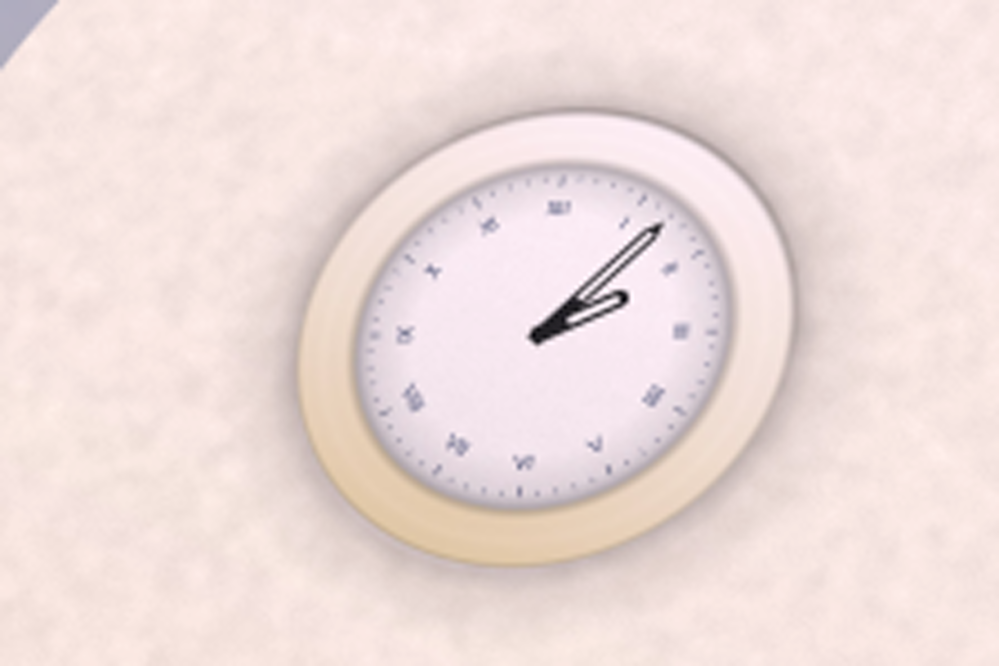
**2:07**
